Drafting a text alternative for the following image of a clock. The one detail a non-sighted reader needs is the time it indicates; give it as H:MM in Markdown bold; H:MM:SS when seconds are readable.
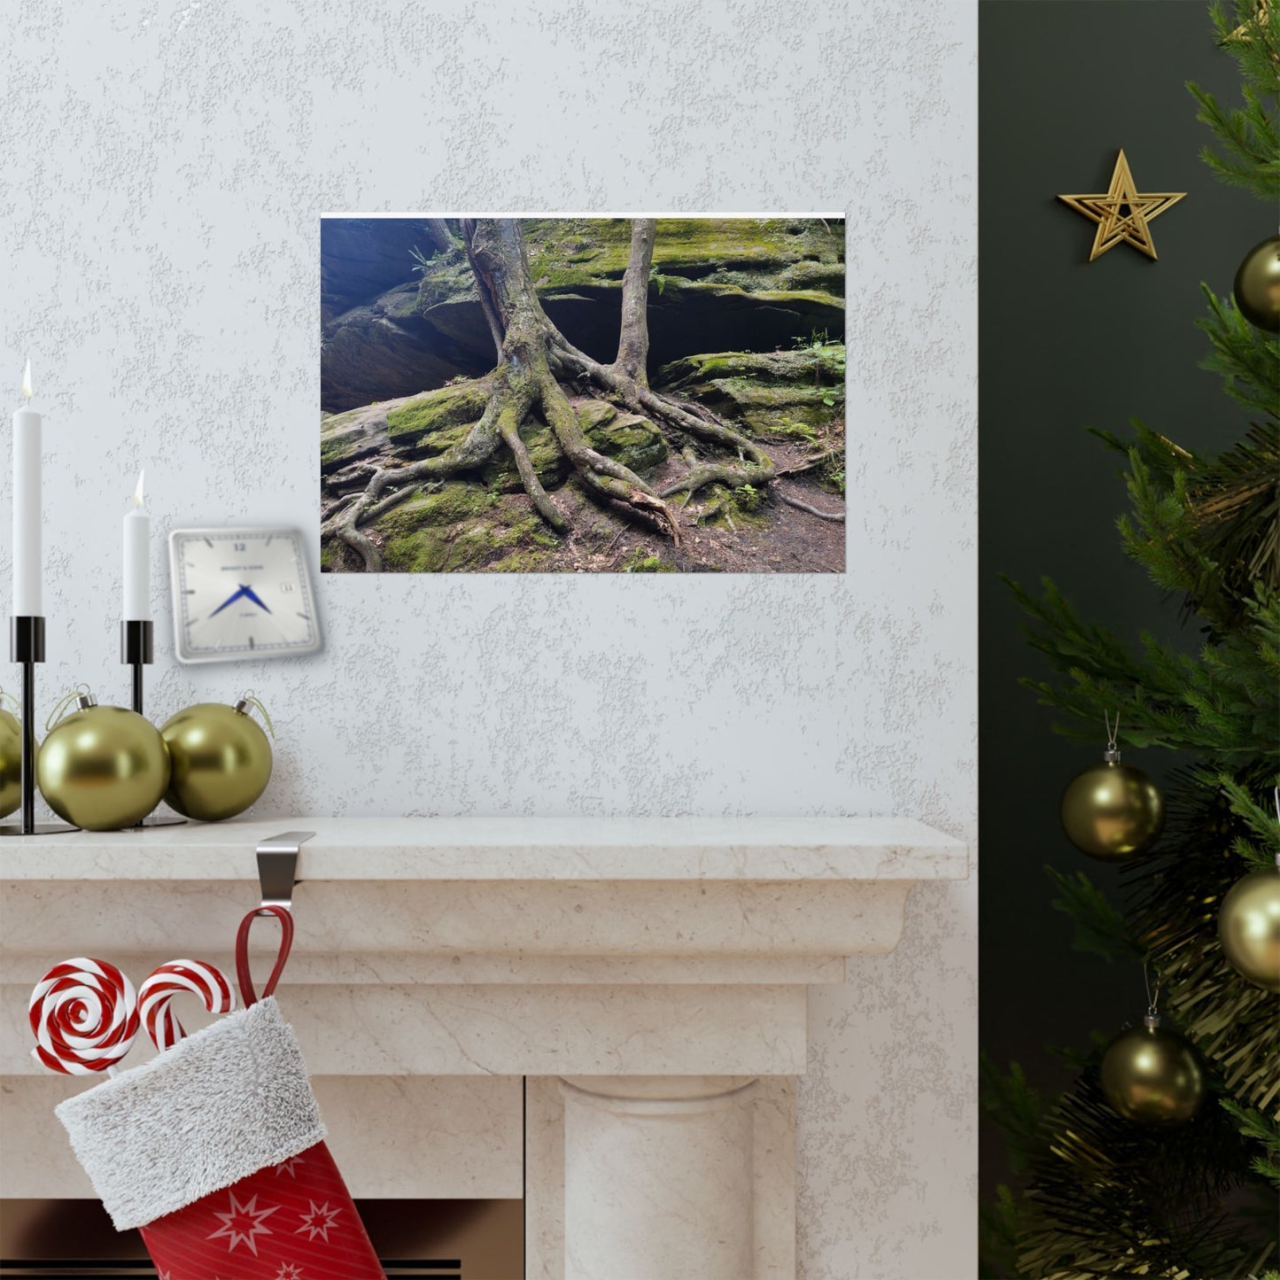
**4:39**
